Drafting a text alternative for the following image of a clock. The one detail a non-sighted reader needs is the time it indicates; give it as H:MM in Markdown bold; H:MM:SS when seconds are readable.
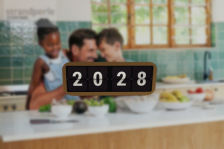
**20:28**
